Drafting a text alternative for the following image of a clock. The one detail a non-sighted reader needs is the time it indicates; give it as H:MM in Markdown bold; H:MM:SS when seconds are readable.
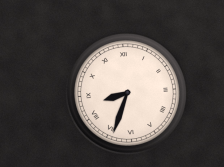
**8:34**
